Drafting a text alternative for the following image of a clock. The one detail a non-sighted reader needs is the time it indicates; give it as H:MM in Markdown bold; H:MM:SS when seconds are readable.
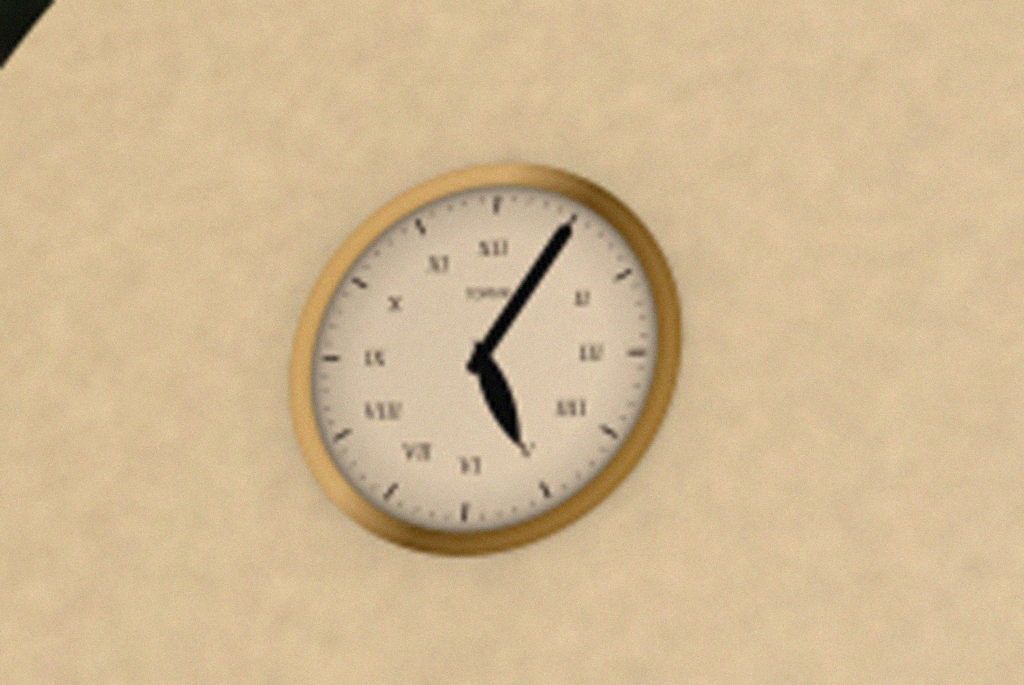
**5:05**
